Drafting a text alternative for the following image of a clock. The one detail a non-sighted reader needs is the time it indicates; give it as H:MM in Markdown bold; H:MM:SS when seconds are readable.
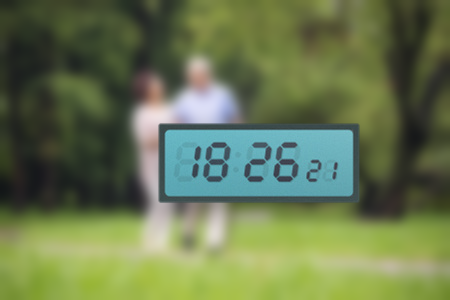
**18:26:21**
